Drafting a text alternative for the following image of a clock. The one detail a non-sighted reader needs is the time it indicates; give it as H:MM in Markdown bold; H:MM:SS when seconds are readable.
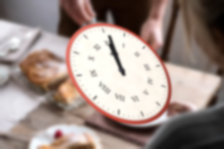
**12:01**
